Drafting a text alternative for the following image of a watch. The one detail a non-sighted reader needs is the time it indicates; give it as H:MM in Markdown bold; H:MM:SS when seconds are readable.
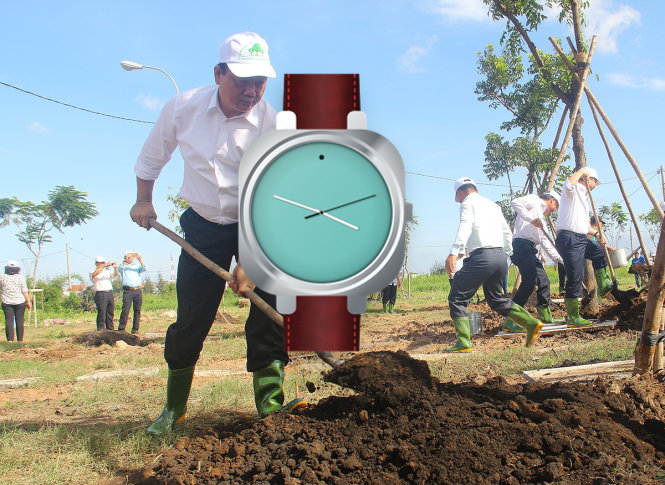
**3:48:12**
